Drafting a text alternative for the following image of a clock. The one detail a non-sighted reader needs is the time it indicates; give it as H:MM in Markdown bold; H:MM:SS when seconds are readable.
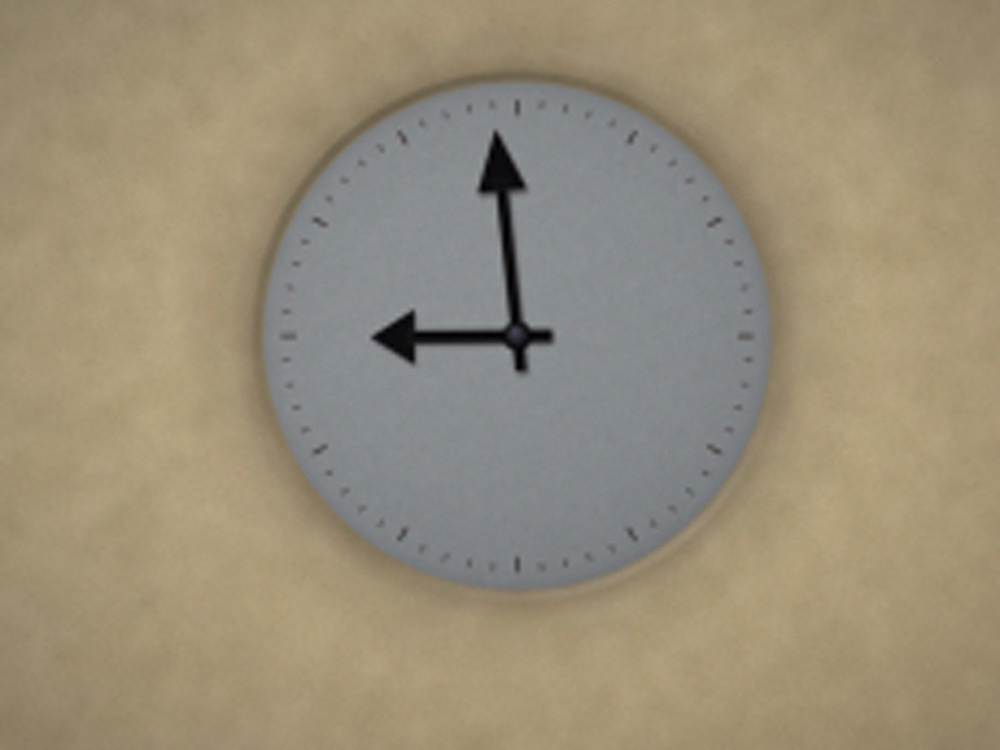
**8:59**
